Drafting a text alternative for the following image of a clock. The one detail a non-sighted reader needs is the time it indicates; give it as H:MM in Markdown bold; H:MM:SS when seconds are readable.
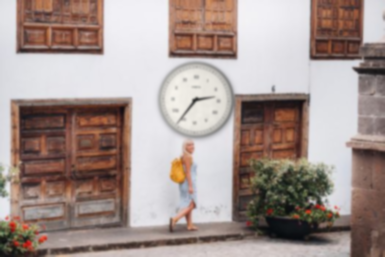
**2:36**
